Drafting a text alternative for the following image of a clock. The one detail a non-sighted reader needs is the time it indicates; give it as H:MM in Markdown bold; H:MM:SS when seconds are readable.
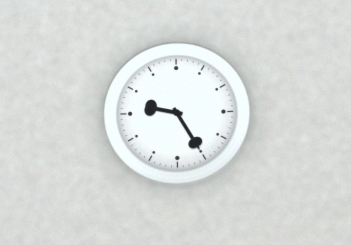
**9:25**
